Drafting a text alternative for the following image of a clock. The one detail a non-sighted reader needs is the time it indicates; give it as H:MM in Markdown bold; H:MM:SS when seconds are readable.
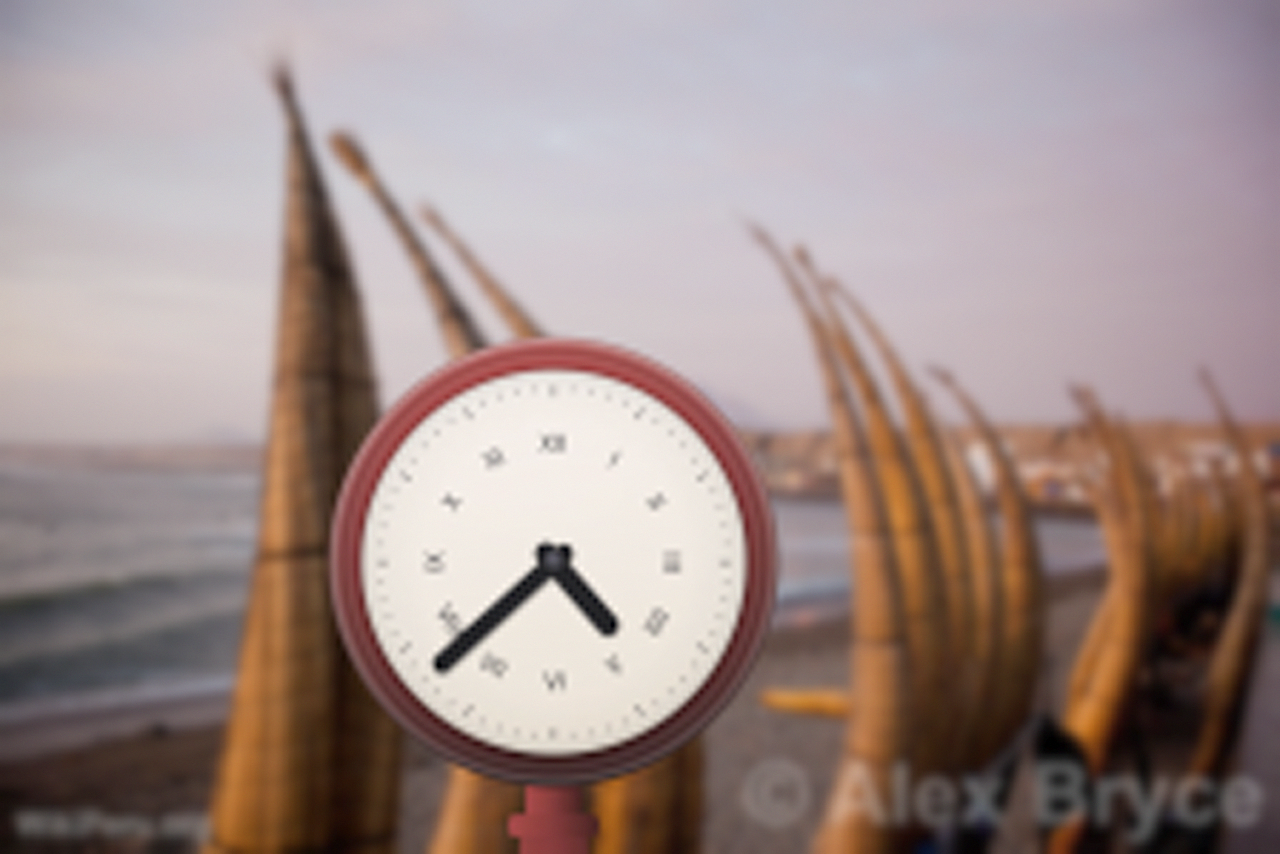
**4:38**
